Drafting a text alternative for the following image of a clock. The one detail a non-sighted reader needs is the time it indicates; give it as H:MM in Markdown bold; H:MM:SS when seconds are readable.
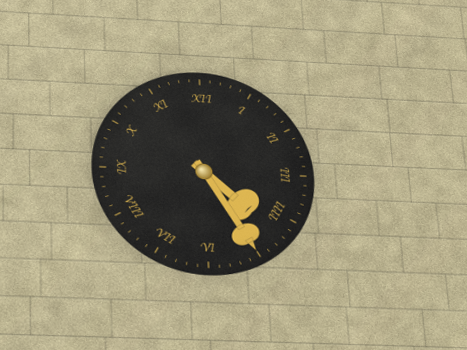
**4:25**
